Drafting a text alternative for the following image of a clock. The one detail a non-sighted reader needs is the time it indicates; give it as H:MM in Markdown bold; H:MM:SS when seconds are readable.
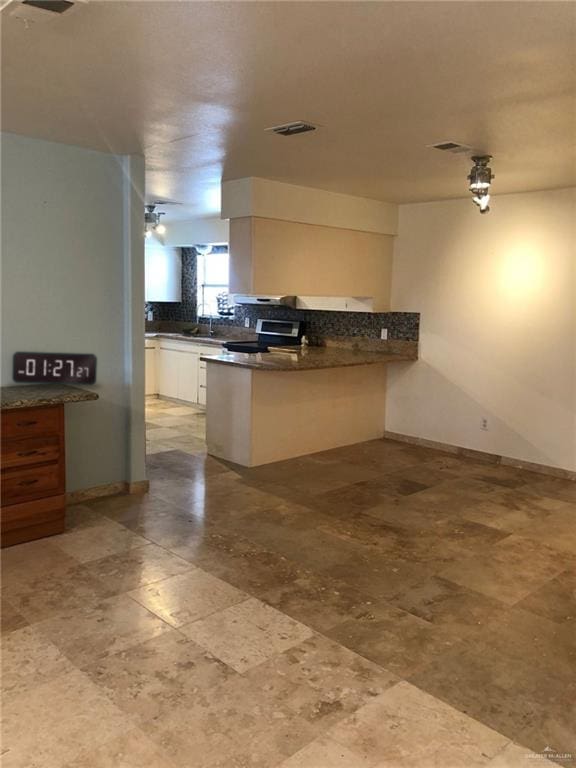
**1:27**
